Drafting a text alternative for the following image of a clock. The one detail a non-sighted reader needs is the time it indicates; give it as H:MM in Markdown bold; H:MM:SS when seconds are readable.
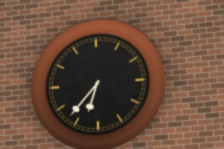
**6:37**
